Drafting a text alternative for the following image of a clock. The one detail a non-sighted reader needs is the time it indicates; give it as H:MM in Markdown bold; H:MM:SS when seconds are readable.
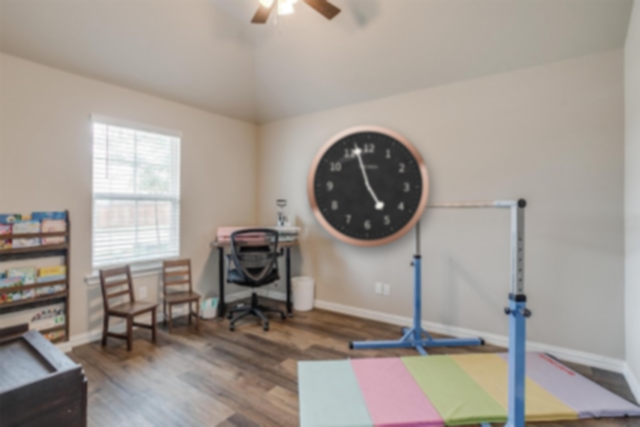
**4:57**
